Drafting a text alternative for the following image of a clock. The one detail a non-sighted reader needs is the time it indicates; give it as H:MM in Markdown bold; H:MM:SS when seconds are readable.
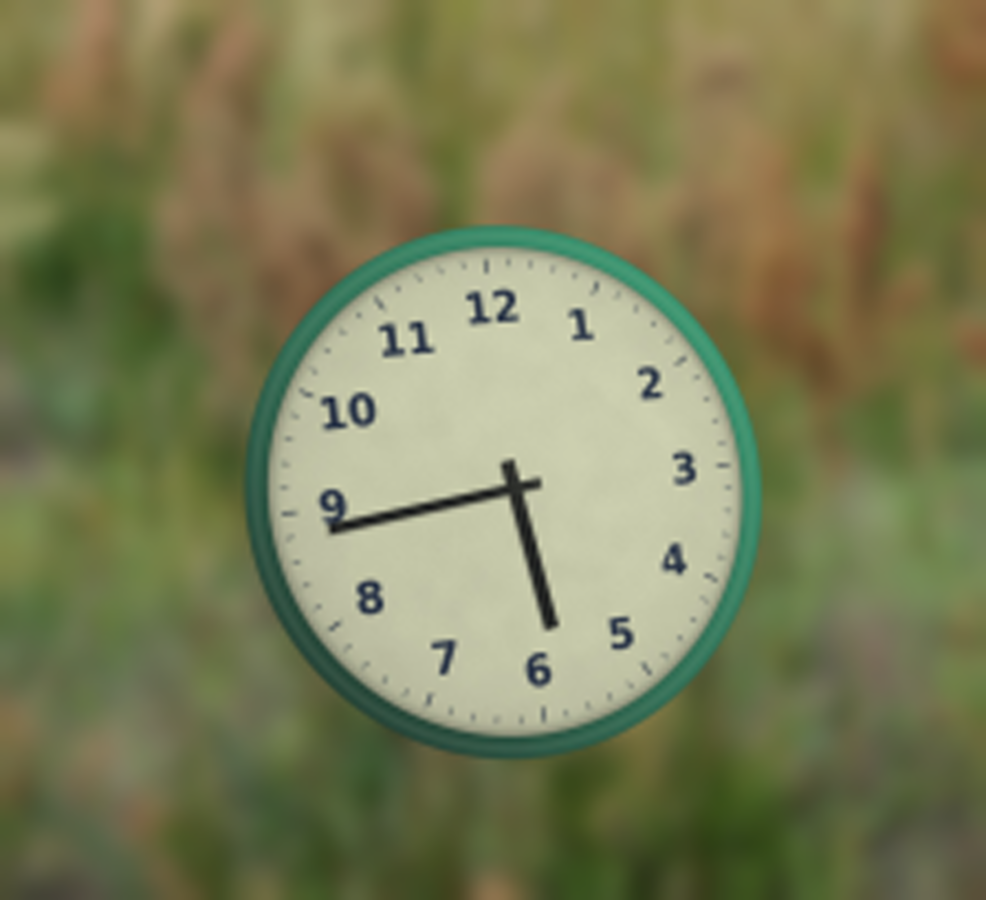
**5:44**
